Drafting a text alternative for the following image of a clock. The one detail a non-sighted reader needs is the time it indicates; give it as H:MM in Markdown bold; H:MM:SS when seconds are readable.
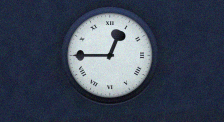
**12:45**
